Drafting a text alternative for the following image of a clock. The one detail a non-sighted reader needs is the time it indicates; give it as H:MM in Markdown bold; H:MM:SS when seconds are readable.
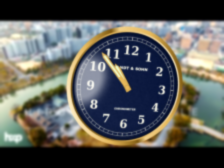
**10:53**
